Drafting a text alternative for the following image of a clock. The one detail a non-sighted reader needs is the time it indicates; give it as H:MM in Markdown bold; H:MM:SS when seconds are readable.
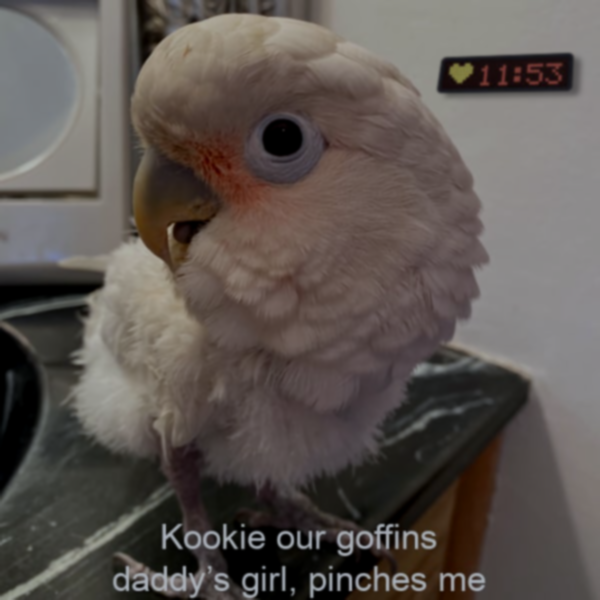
**11:53**
